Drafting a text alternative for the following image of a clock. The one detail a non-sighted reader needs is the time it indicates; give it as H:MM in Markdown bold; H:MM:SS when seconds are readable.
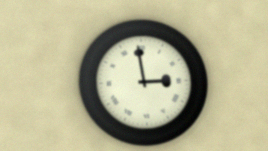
**2:59**
